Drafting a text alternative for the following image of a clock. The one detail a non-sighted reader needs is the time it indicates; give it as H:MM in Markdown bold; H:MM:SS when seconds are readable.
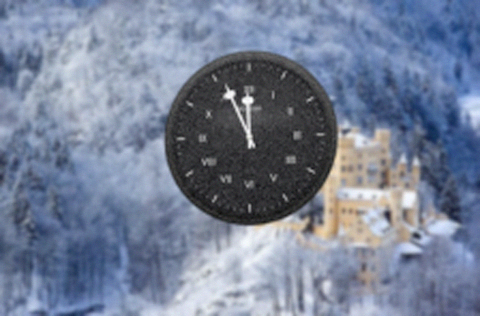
**11:56**
